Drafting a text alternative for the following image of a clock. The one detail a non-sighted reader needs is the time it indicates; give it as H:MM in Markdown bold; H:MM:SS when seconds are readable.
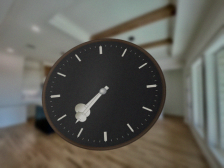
**7:37**
